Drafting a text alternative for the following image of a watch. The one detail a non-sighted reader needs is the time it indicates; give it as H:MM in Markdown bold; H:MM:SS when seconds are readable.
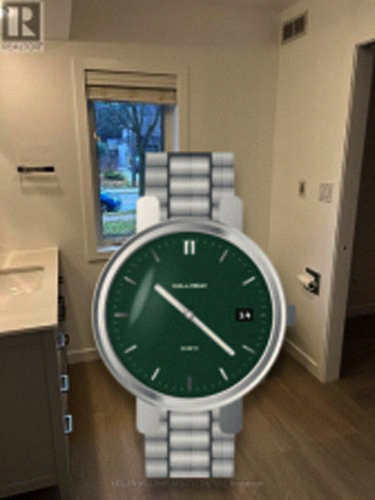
**10:22**
